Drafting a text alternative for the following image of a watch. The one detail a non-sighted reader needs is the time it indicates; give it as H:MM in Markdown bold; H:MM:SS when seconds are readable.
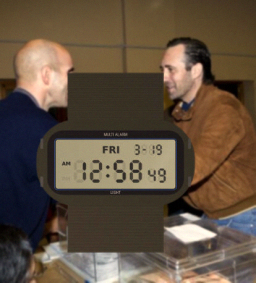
**12:58:49**
